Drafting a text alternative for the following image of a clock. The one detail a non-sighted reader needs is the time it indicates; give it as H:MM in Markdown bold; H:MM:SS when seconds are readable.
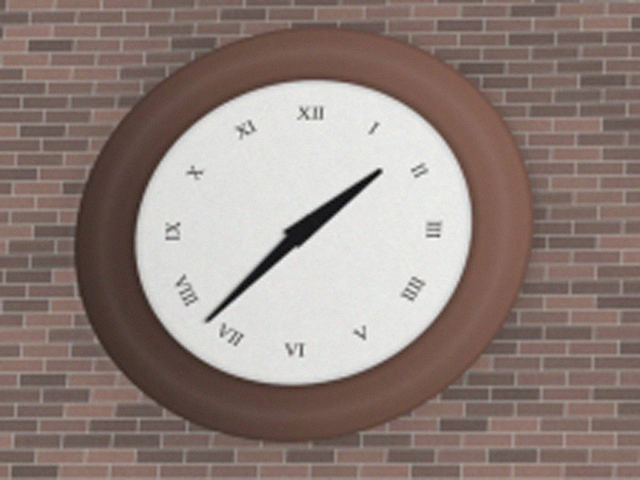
**1:37**
